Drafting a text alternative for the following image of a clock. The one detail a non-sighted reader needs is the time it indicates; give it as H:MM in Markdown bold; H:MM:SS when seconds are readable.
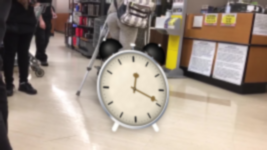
**12:19**
